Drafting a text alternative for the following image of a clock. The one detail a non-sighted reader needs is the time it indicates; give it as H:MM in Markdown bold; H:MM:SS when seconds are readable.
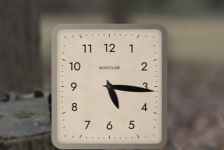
**5:16**
